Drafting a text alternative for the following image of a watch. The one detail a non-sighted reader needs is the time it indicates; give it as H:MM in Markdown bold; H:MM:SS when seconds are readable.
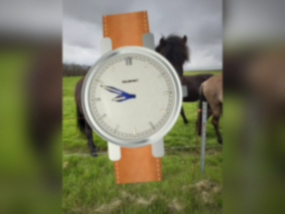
**8:49**
